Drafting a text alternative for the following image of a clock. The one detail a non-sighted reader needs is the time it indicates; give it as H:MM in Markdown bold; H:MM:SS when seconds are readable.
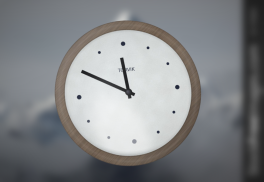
**11:50**
